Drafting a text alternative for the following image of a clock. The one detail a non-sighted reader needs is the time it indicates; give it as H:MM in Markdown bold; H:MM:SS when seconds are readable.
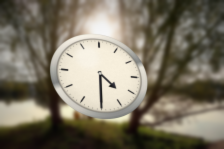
**4:30**
